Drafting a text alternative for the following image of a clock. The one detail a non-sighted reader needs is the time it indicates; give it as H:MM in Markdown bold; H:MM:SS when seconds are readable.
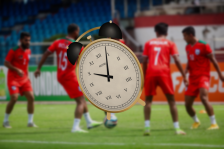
**10:04**
